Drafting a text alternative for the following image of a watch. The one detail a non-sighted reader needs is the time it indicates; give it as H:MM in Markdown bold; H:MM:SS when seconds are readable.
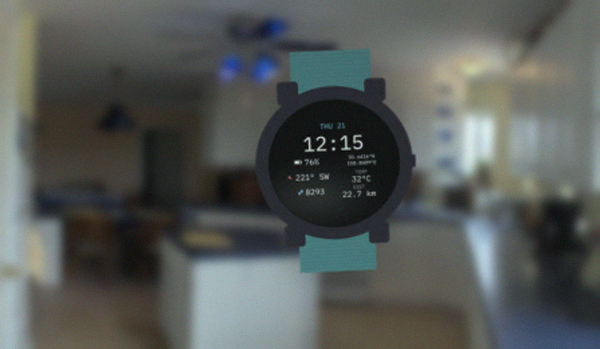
**12:15**
